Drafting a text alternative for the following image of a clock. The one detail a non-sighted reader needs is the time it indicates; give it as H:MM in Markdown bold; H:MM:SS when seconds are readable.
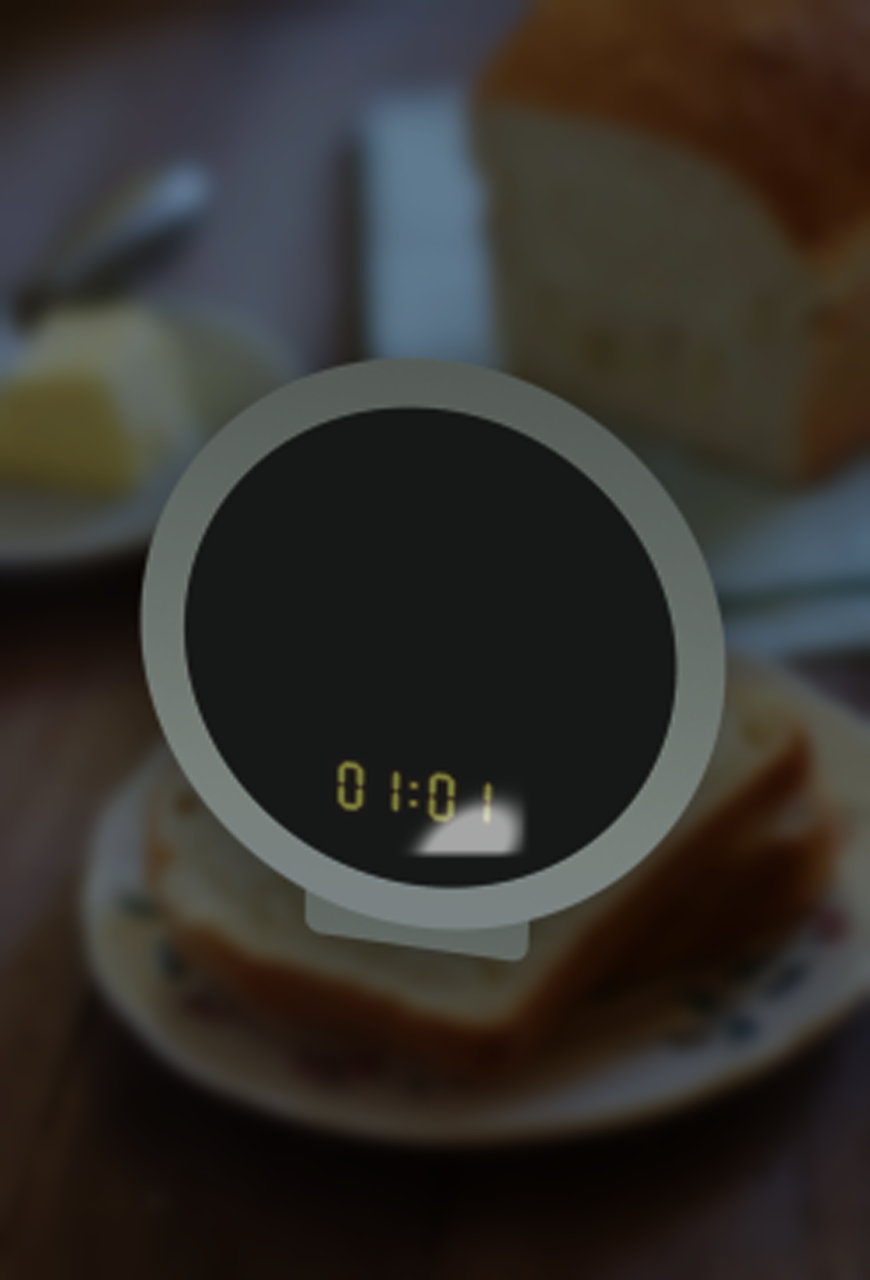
**1:01**
